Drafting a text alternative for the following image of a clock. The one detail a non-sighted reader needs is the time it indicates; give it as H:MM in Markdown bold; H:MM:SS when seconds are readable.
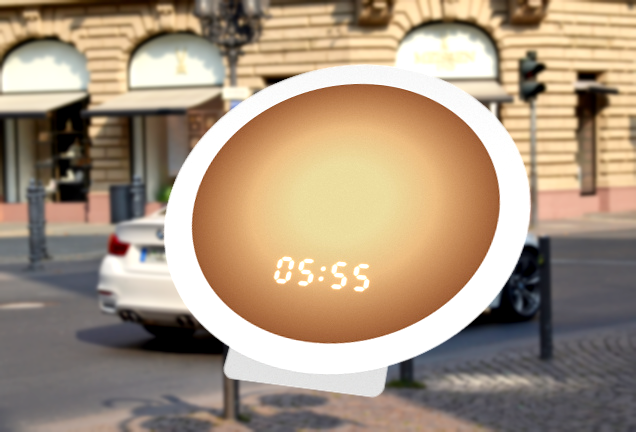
**5:55**
